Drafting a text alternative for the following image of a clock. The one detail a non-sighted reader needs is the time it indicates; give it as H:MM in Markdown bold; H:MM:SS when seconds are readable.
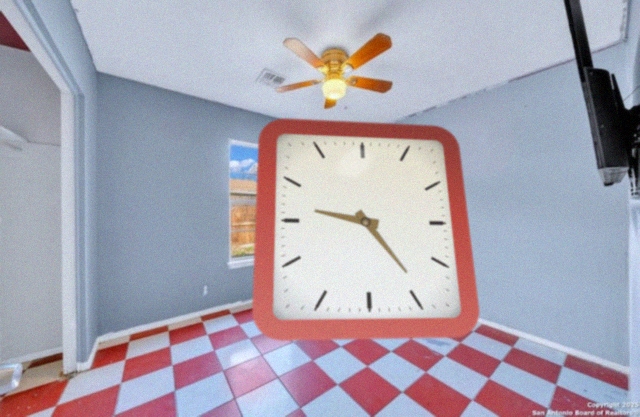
**9:24**
